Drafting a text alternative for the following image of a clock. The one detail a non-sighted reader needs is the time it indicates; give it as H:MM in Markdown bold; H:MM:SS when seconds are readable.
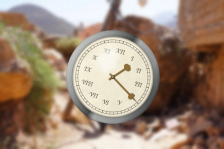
**1:20**
